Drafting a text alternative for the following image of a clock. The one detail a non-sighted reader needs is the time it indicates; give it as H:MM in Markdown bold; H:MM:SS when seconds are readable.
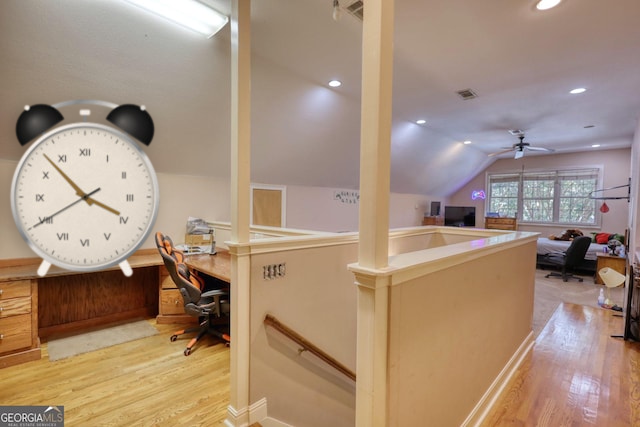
**3:52:40**
